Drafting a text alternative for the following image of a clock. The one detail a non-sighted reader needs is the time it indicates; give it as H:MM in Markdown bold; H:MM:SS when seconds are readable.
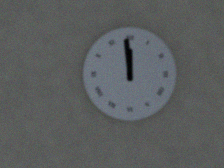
**11:59**
